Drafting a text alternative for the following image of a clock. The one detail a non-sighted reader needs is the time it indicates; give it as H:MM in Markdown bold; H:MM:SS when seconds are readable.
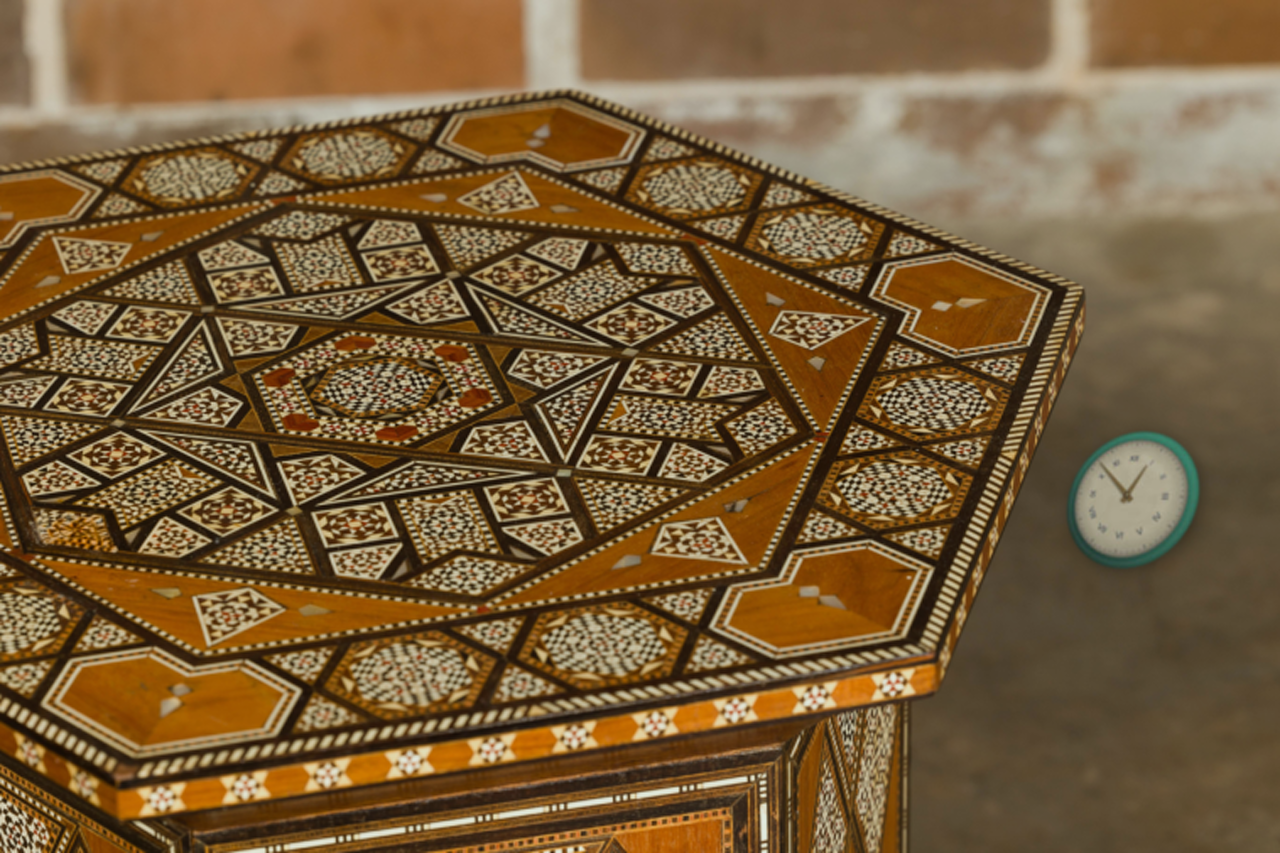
**12:52**
